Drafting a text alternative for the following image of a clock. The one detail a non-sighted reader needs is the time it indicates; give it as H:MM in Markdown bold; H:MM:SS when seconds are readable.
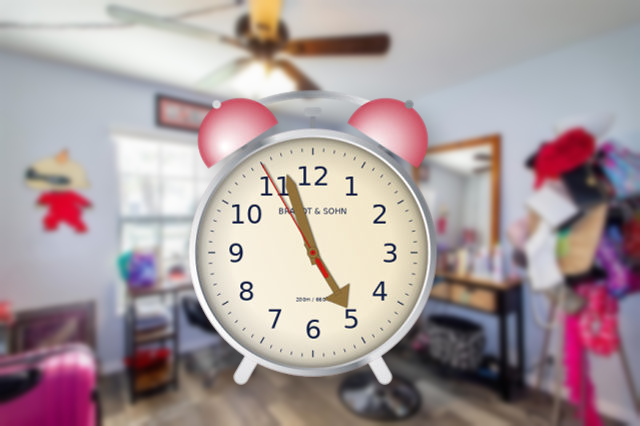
**4:56:55**
